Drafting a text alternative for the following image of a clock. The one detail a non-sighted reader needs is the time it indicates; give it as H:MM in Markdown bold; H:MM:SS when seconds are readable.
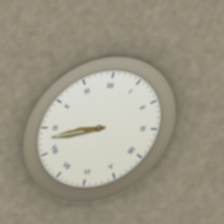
**8:43**
